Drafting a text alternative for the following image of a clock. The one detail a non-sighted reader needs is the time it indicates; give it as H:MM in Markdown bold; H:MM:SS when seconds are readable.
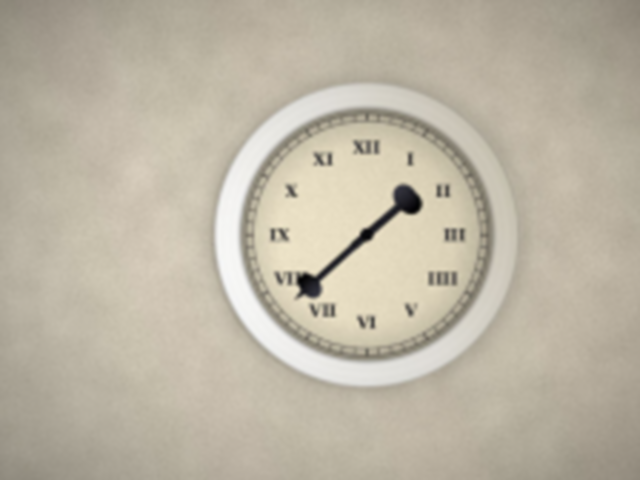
**1:38**
